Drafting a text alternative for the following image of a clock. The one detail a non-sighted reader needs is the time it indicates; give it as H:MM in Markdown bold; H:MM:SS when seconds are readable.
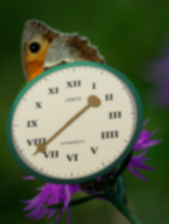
**1:38**
